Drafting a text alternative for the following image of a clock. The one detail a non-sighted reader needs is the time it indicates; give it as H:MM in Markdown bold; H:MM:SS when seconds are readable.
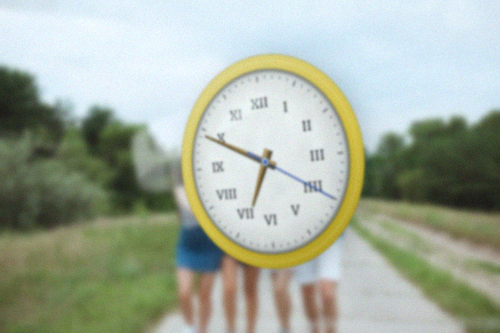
**6:49:20**
